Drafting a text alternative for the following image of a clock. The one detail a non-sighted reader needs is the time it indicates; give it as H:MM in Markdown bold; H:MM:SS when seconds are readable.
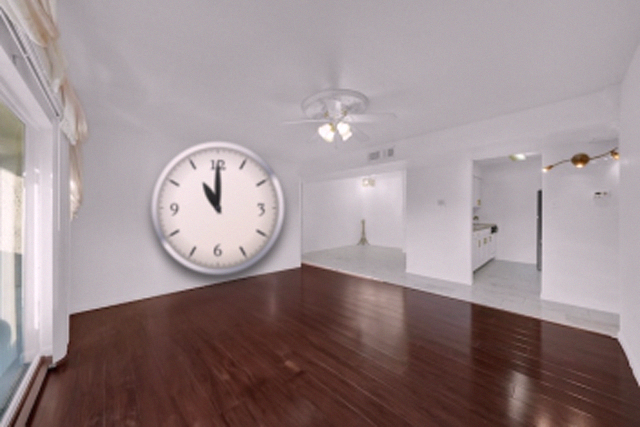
**11:00**
